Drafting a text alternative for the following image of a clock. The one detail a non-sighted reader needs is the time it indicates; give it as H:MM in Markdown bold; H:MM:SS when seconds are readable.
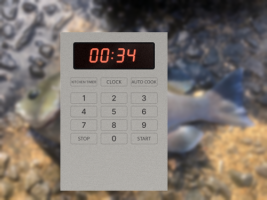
**0:34**
